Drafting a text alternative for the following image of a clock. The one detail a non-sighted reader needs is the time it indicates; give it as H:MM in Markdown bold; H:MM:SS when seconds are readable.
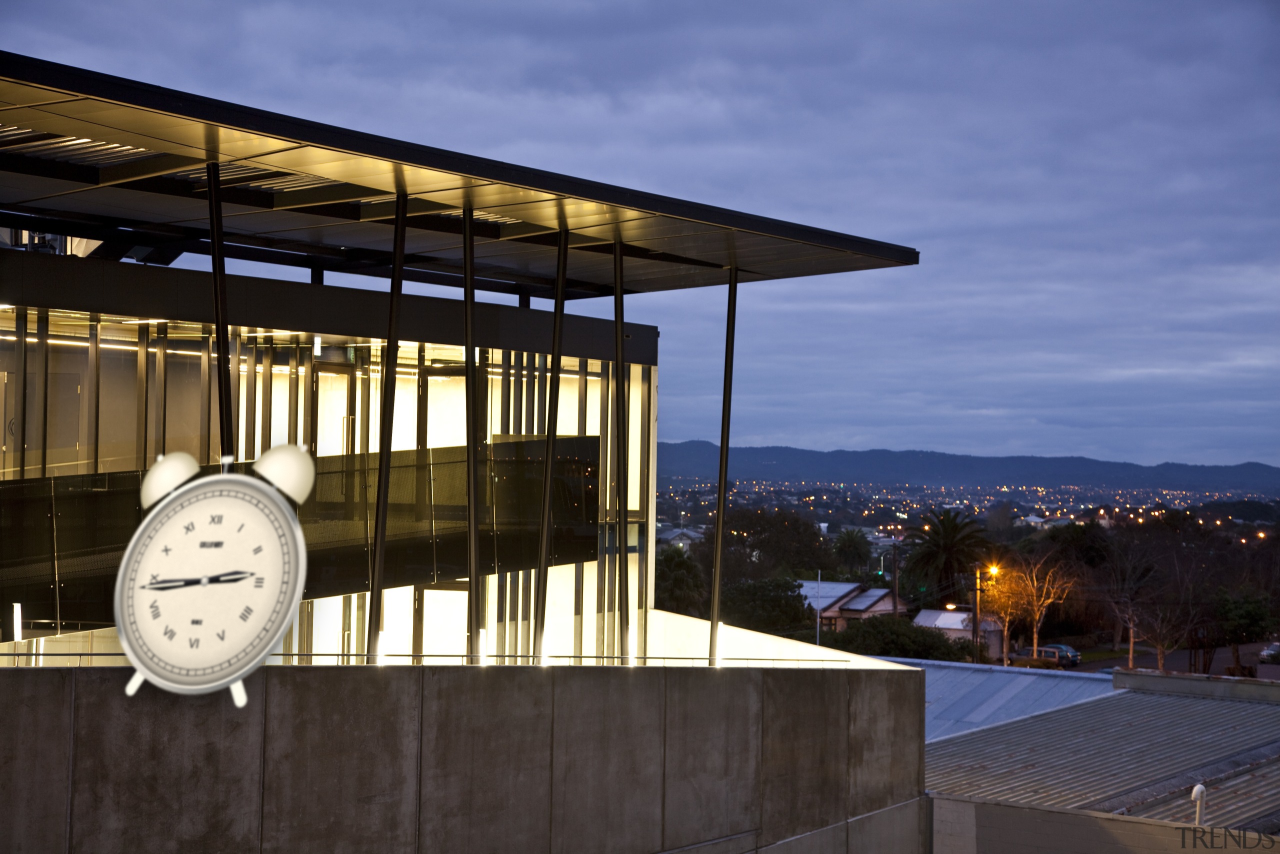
**2:44**
